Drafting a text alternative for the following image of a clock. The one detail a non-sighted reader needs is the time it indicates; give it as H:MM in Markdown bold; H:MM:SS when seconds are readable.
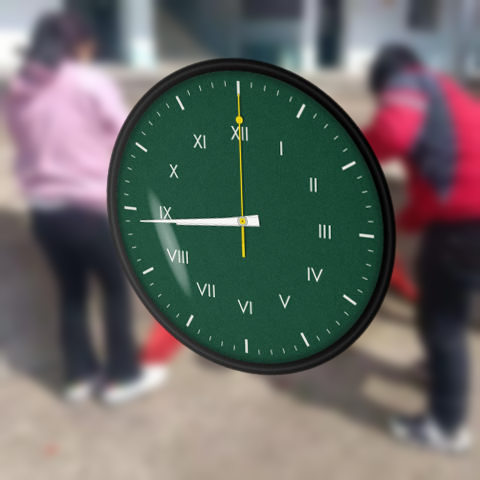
**8:44:00**
